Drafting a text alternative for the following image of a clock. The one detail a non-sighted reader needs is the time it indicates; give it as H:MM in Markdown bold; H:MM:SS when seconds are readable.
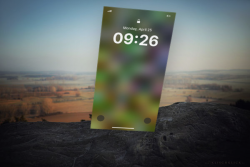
**9:26**
